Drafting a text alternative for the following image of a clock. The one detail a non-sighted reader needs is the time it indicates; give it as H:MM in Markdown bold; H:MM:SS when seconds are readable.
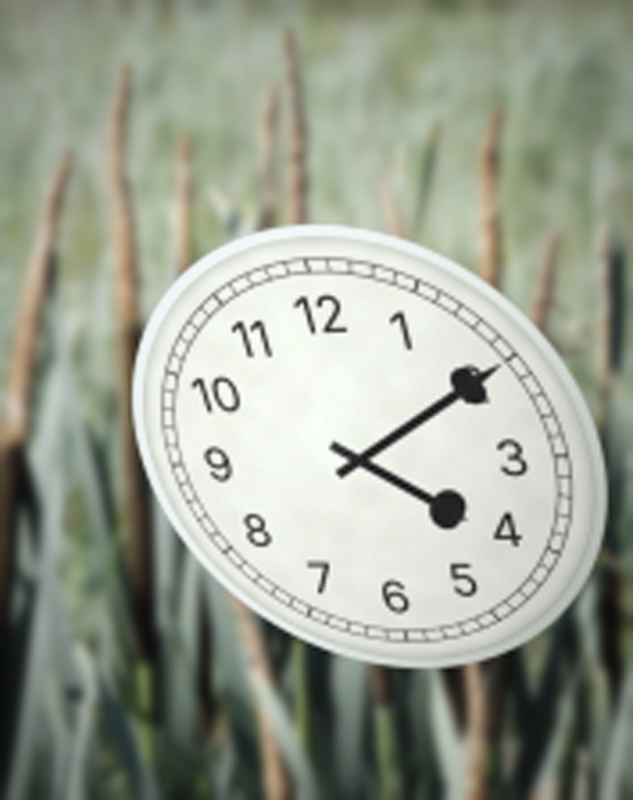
**4:10**
